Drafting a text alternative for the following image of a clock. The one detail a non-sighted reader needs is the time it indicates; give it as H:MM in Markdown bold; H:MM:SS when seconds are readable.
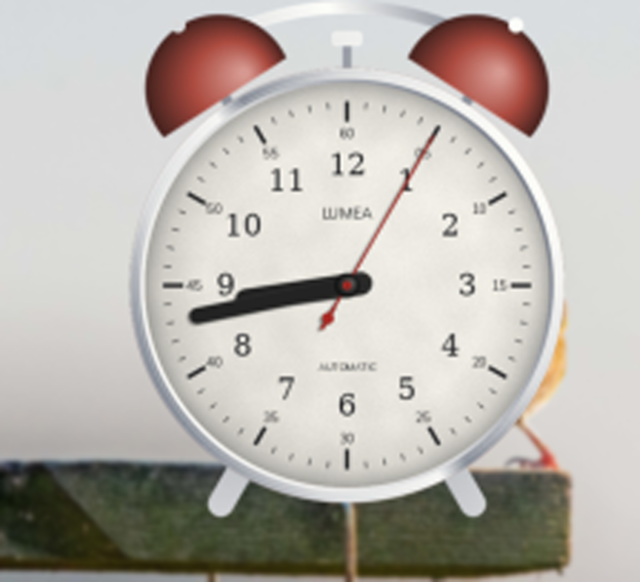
**8:43:05**
